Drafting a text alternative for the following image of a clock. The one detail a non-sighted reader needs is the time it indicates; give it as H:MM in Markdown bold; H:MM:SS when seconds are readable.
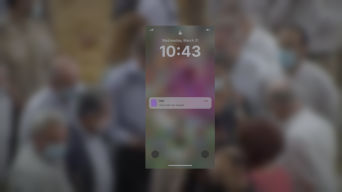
**10:43**
